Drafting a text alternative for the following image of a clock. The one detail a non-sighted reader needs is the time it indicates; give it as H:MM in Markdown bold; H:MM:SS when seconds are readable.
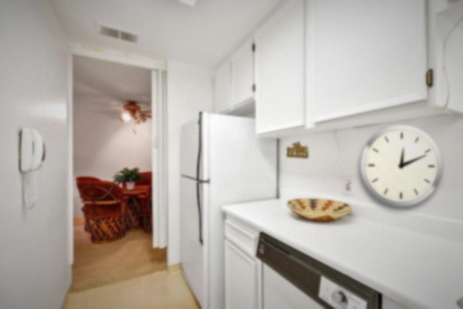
**12:11**
